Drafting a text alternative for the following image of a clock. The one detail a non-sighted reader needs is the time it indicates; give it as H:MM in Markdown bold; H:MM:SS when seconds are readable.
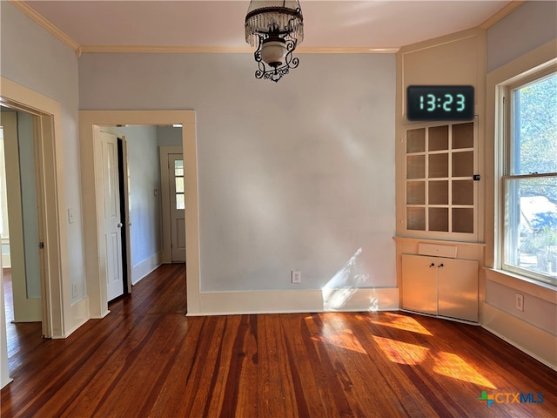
**13:23**
